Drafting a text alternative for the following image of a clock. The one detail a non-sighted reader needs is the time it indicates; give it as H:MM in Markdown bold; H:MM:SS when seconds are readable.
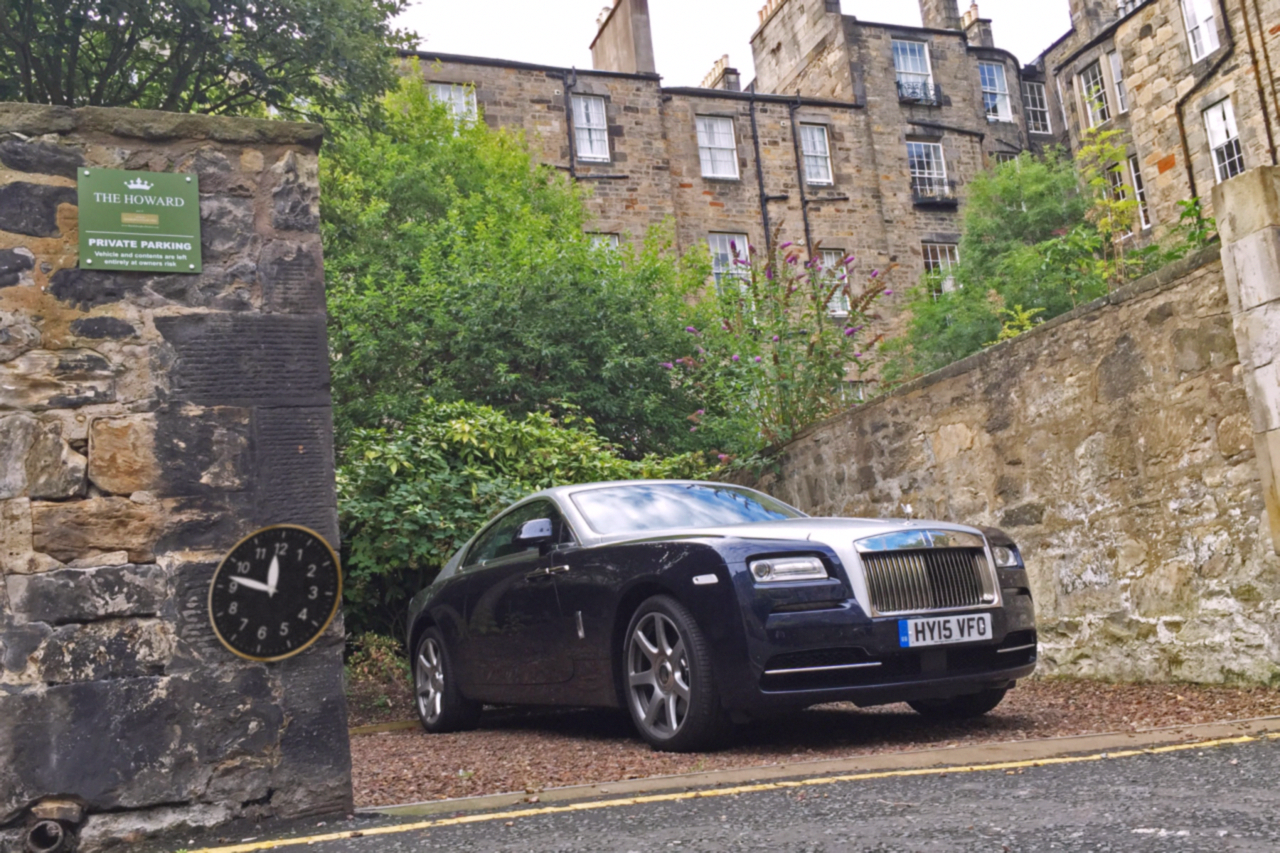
**11:47**
